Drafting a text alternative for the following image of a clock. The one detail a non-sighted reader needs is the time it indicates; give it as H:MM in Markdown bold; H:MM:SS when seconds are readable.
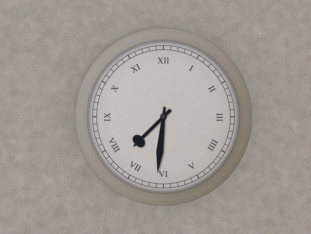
**7:31**
